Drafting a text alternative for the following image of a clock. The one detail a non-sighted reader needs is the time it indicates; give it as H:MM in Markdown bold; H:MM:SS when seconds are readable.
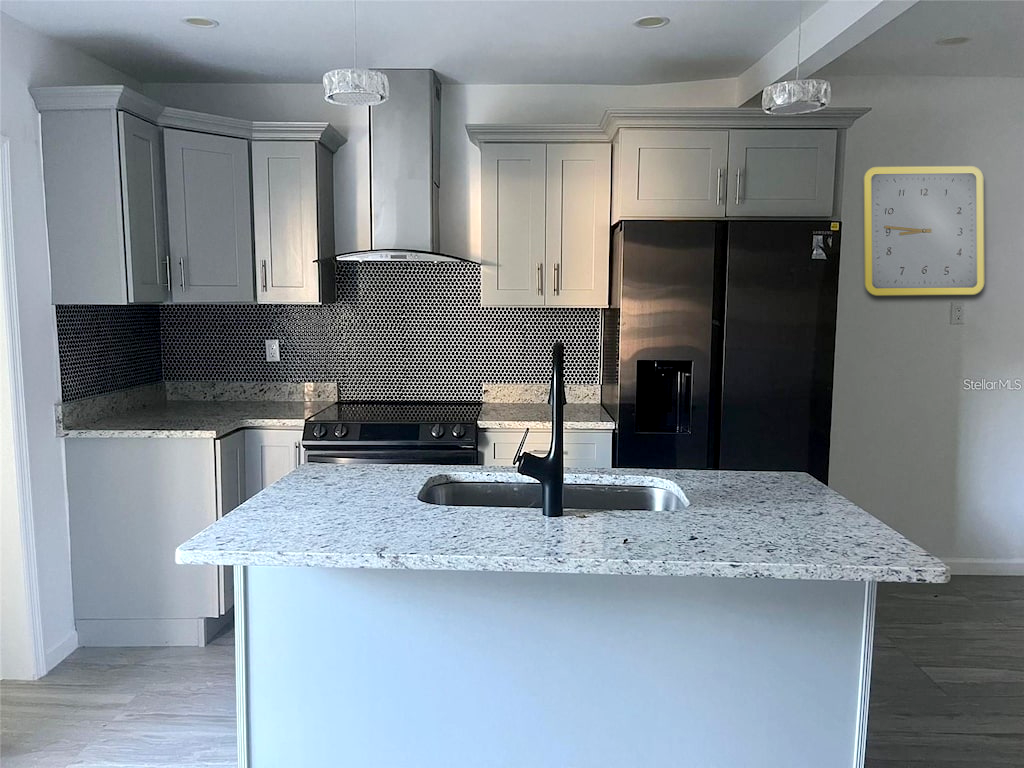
**8:46**
